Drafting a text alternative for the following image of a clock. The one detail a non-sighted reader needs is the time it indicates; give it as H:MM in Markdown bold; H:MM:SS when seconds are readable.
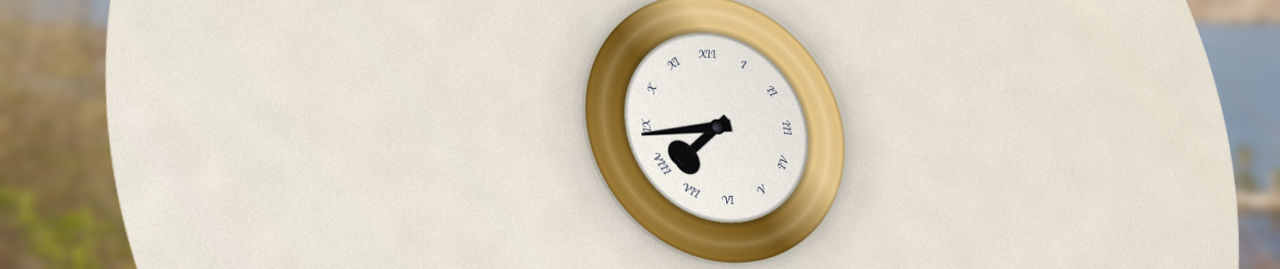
**7:44**
